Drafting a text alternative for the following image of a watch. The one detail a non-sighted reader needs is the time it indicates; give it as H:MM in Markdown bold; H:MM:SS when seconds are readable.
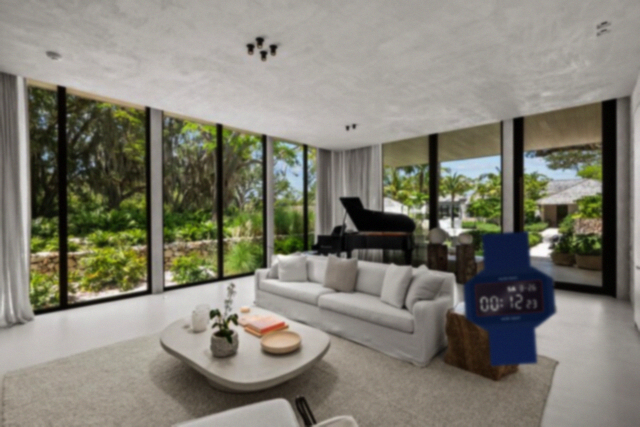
**0:12**
